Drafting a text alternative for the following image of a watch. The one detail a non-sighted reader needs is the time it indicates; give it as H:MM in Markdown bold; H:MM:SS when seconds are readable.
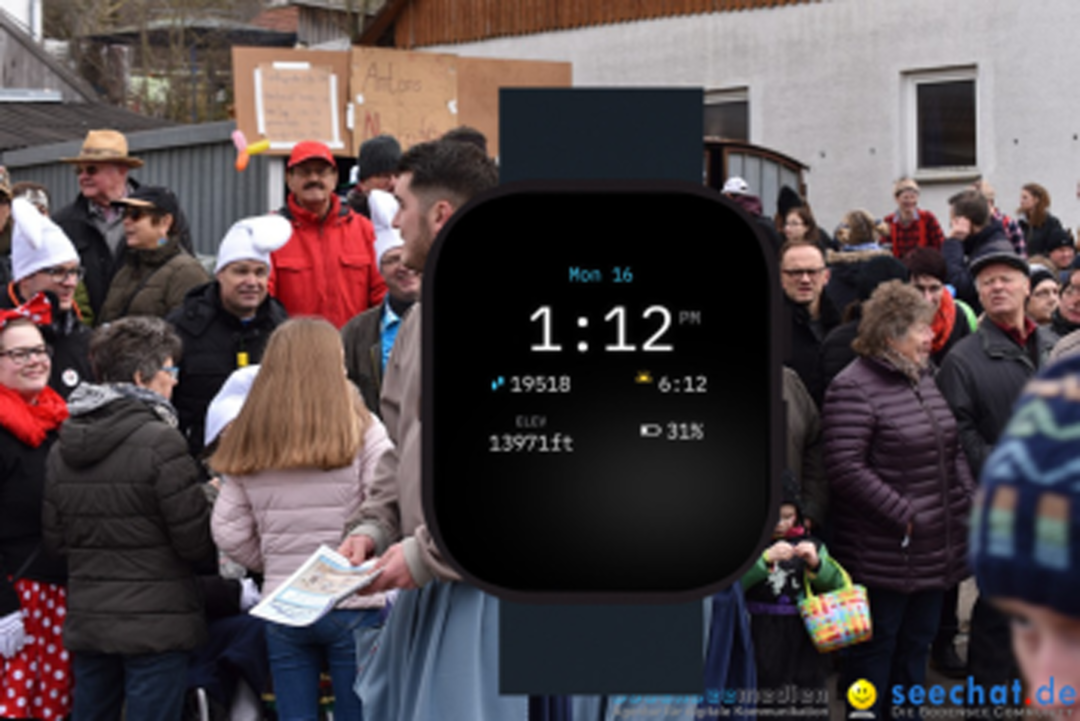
**1:12**
